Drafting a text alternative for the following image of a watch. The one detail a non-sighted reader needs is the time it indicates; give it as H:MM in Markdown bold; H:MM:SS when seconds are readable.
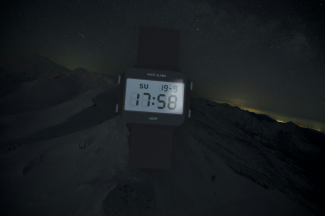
**17:58**
